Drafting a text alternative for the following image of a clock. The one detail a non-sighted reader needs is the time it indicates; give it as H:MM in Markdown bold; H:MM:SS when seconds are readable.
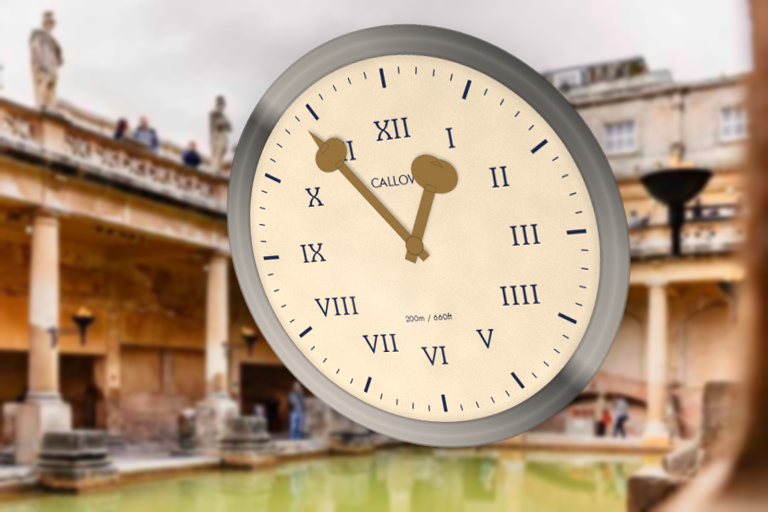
**12:54**
